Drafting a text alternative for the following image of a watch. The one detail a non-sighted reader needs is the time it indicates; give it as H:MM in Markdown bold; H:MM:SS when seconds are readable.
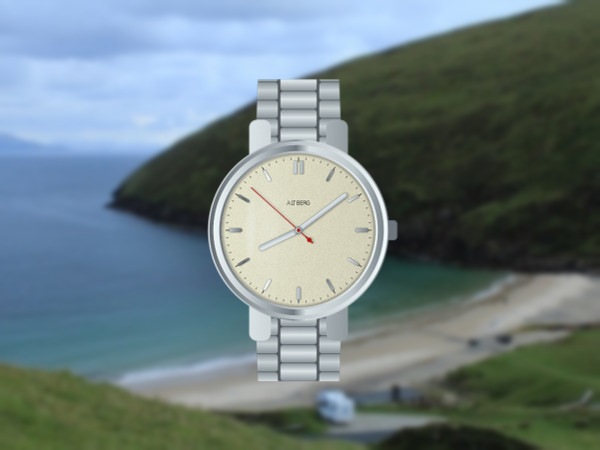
**8:08:52**
